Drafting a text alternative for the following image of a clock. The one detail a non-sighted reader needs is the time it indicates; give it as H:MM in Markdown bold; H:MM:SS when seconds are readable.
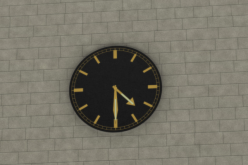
**4:30**
